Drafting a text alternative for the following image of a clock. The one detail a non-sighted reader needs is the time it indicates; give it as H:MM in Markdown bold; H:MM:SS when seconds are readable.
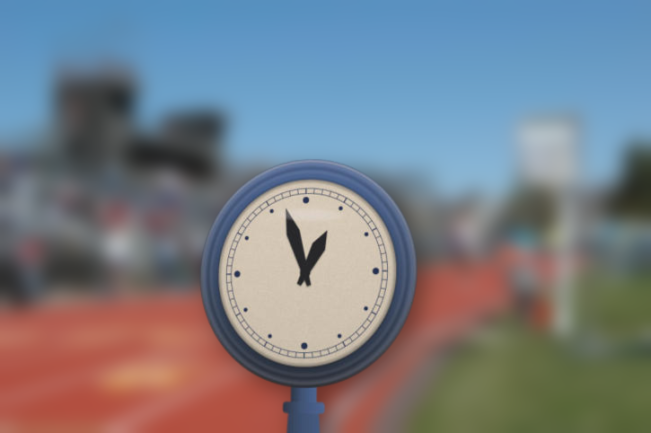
**12:57**
